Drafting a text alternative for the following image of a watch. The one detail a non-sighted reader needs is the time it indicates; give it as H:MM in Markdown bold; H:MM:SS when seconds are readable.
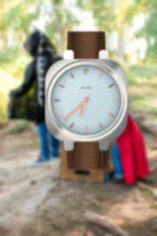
**6:38**
